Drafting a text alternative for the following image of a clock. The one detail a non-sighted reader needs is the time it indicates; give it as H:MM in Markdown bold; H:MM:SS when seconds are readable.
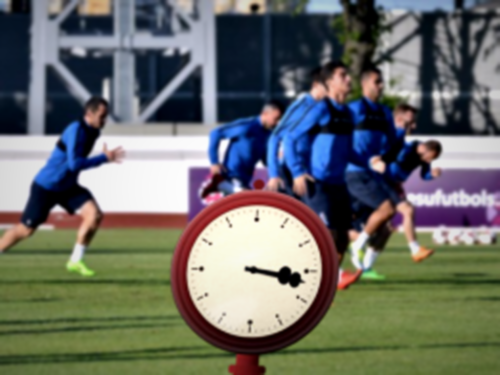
**3:17**
